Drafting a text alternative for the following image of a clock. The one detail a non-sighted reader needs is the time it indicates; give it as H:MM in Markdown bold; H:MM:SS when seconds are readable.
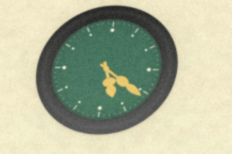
**5:21**
